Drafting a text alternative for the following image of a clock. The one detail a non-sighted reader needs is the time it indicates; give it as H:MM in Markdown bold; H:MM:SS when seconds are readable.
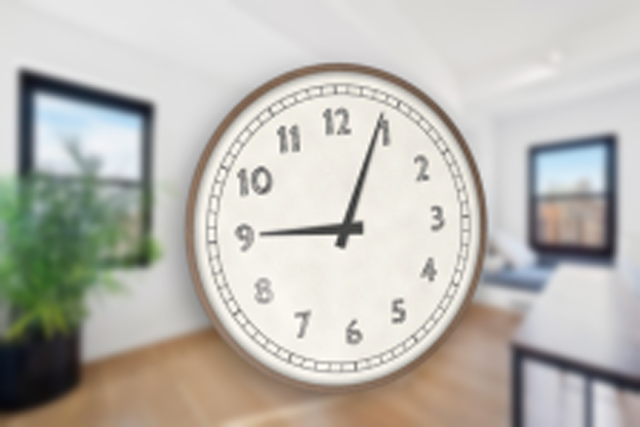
**9:04**
